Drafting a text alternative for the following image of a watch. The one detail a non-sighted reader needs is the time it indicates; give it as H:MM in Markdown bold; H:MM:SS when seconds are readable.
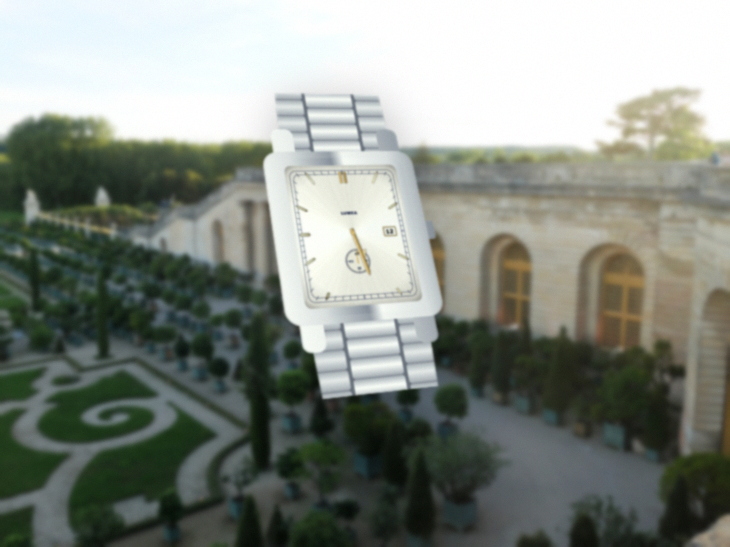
**5:28**
